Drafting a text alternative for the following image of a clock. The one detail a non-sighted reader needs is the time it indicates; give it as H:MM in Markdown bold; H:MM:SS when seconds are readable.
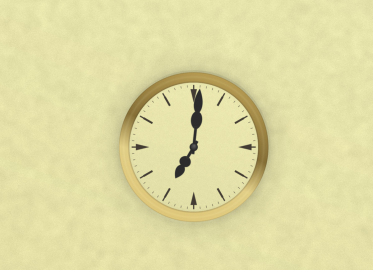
**7:01**
